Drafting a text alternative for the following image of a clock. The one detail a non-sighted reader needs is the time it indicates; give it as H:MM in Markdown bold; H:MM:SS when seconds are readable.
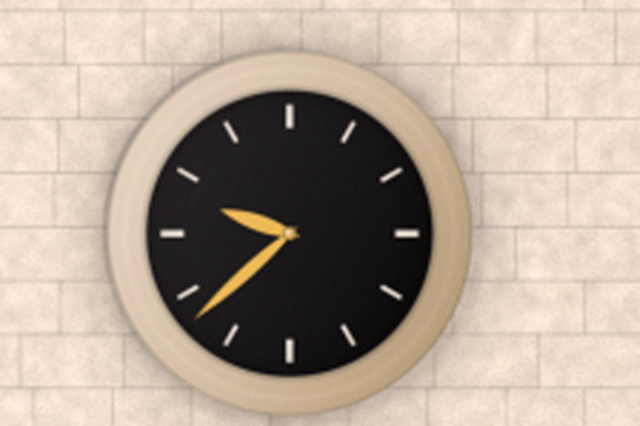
**9:38**
